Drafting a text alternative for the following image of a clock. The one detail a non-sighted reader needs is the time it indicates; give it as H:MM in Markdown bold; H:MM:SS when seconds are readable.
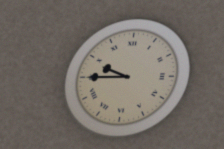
**9:45**
